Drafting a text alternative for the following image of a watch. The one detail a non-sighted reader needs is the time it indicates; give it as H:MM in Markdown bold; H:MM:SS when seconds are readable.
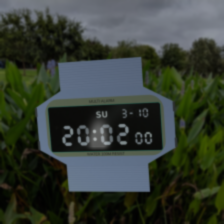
**20:02:00**
